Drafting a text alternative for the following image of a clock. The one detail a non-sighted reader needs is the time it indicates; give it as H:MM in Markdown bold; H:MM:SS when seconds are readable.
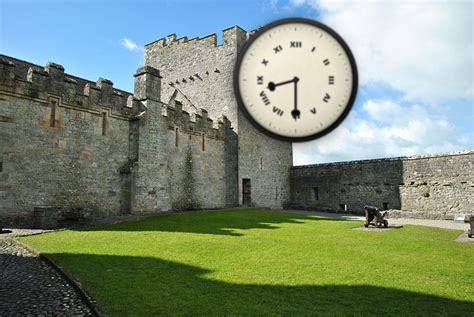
**8:30**
